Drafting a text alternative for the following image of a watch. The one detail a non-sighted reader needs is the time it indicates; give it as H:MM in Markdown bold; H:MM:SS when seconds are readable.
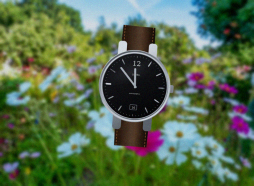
**11:53**
